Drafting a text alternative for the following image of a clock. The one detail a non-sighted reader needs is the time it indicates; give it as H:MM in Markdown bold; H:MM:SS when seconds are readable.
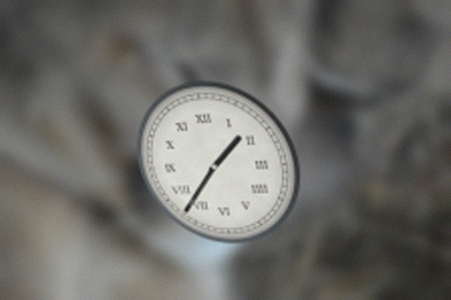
**1:37**
